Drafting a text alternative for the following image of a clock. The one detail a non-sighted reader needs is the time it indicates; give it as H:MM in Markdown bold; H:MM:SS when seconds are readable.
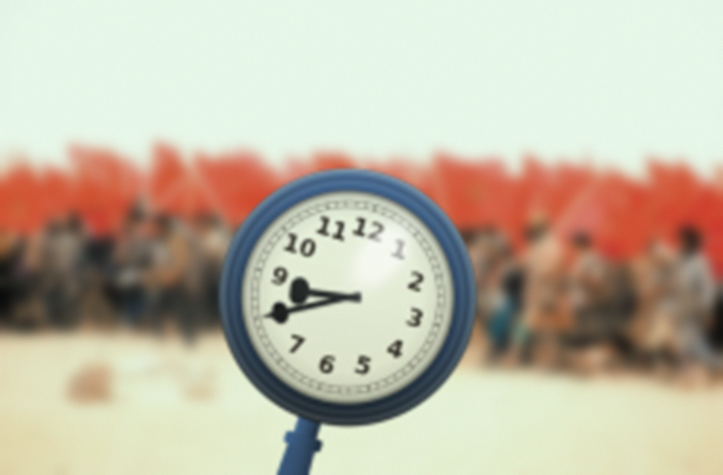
**8:40**
